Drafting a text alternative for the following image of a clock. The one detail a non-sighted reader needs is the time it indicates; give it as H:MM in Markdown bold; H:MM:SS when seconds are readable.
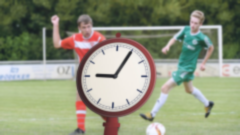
**9:05**
